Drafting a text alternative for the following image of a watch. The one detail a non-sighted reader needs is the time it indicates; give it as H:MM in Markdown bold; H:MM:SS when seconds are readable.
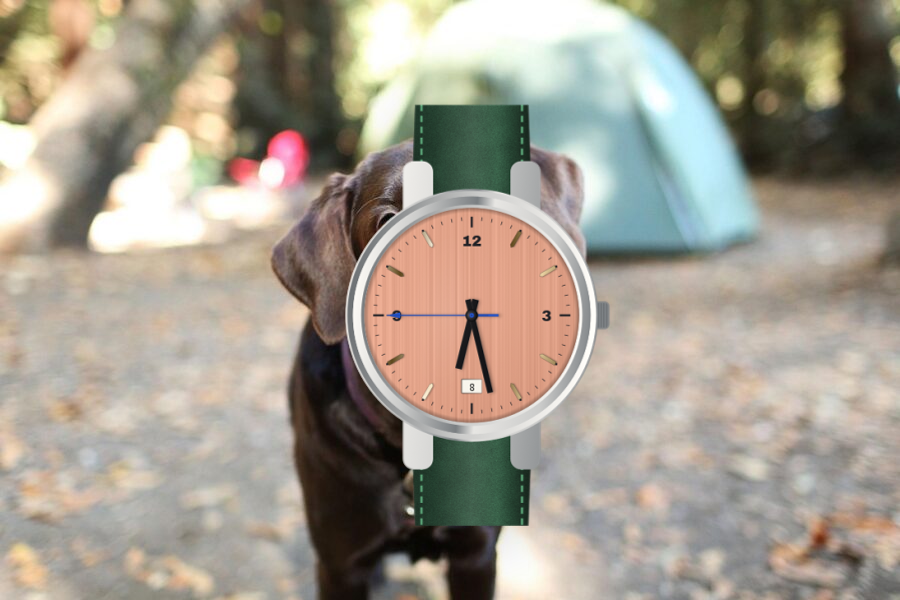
**6:27:45**
